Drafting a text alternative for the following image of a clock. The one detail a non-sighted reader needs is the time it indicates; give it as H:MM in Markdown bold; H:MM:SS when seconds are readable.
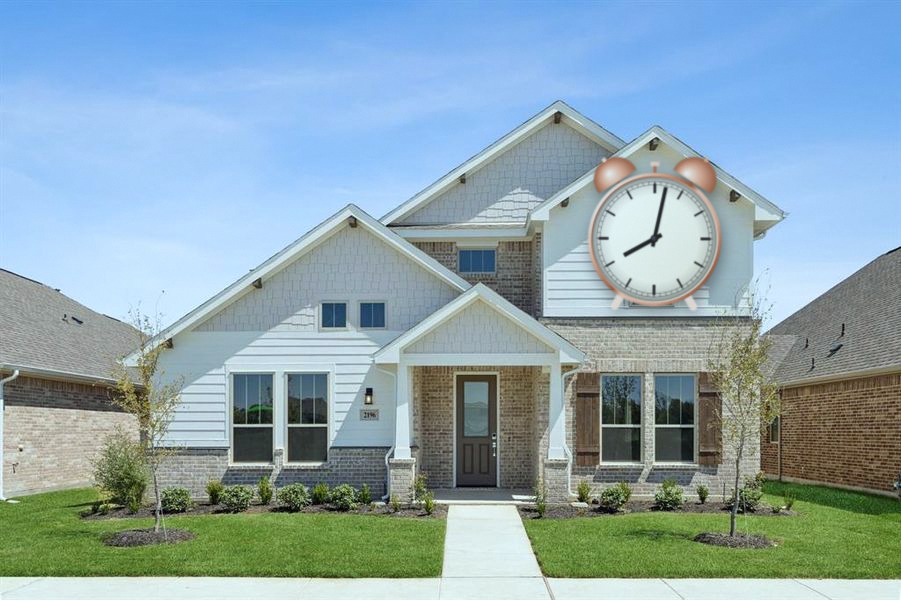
**8:02**
